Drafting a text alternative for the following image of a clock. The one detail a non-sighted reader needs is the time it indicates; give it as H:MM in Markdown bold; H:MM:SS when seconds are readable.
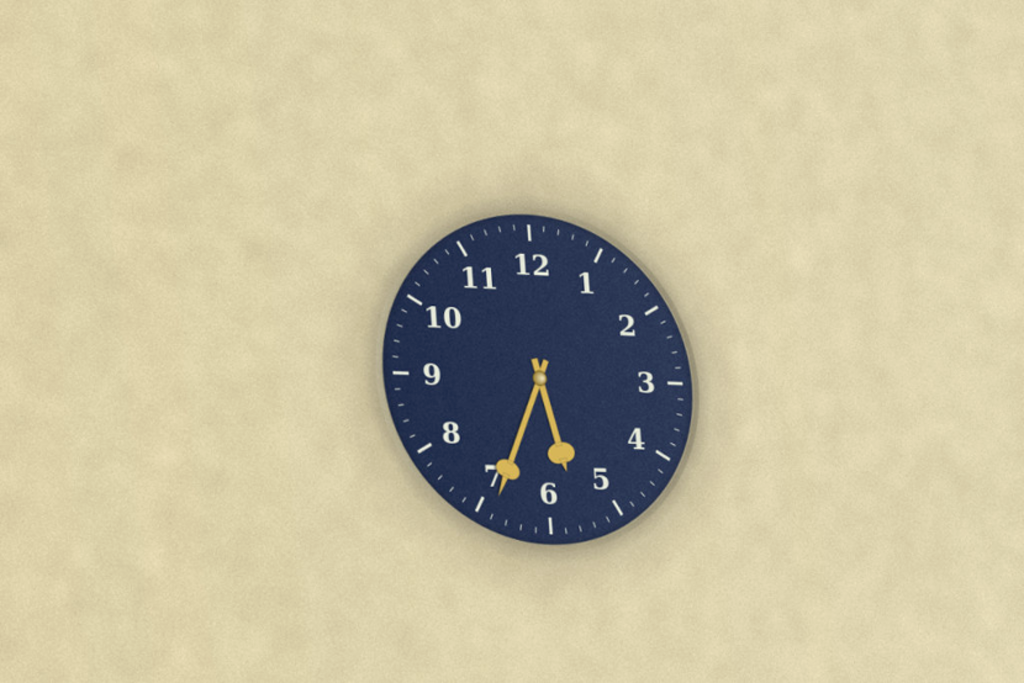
**5:34**
